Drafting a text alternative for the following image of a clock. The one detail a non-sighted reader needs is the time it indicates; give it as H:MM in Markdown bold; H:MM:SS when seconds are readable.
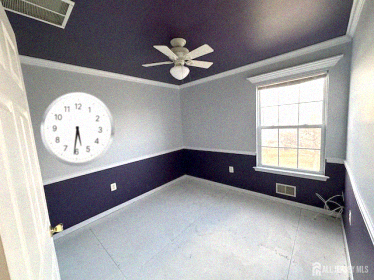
**5:31**
